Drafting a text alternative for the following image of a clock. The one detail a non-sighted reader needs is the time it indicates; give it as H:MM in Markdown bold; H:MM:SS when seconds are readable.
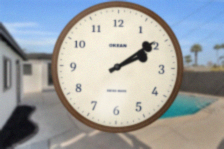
**2:09**
